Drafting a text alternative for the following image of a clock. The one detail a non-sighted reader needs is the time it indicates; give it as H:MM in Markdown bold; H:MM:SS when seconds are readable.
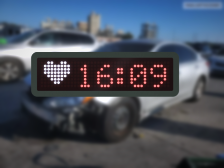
**16:09**
